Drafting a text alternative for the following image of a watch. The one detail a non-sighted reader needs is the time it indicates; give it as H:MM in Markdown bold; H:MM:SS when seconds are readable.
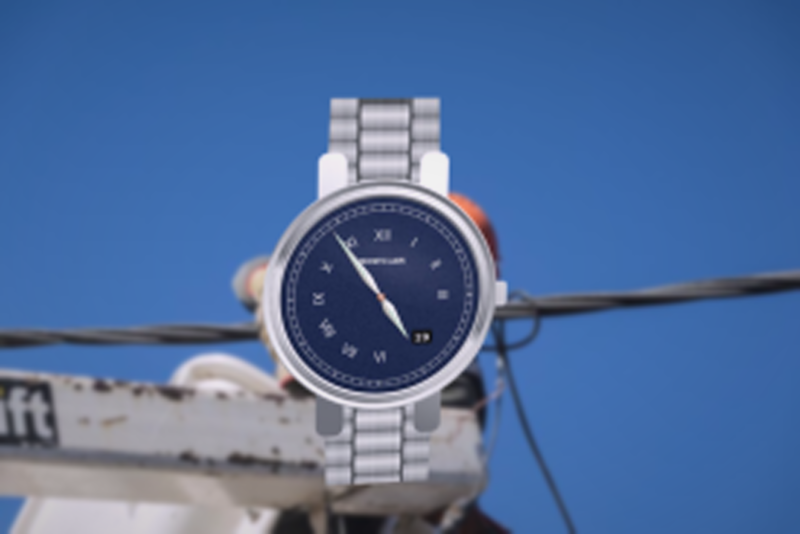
**4:54**
